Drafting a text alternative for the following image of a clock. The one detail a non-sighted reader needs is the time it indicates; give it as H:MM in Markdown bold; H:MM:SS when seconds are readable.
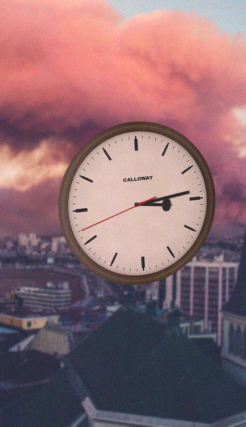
**3:13:42**
